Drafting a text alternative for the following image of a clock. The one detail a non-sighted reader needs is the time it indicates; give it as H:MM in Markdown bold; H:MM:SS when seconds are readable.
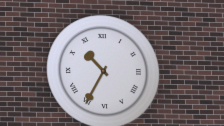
**10:35**
